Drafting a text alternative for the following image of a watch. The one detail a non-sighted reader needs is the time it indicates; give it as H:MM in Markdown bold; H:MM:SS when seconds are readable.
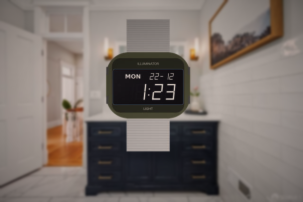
**1:23**
